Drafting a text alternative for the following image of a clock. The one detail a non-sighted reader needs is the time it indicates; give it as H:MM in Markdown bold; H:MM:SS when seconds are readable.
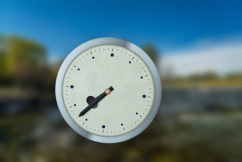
**7:37**
